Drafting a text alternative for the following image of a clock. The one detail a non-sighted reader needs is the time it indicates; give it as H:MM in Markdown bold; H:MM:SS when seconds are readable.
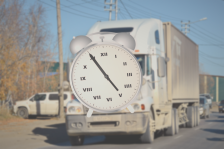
**4:55**
